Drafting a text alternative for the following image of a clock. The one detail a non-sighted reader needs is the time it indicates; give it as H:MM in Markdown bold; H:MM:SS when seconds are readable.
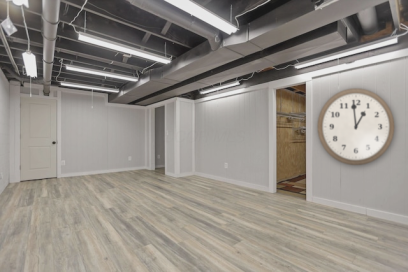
**12:59**
